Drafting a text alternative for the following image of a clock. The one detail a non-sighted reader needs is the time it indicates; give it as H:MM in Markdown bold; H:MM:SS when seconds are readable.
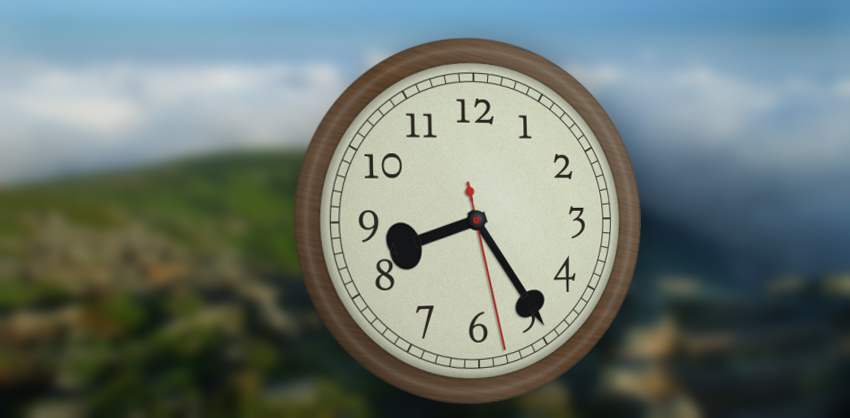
**8:24:28**
